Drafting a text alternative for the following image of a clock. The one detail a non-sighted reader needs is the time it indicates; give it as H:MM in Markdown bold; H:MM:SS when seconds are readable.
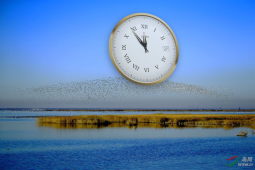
**11:54**
